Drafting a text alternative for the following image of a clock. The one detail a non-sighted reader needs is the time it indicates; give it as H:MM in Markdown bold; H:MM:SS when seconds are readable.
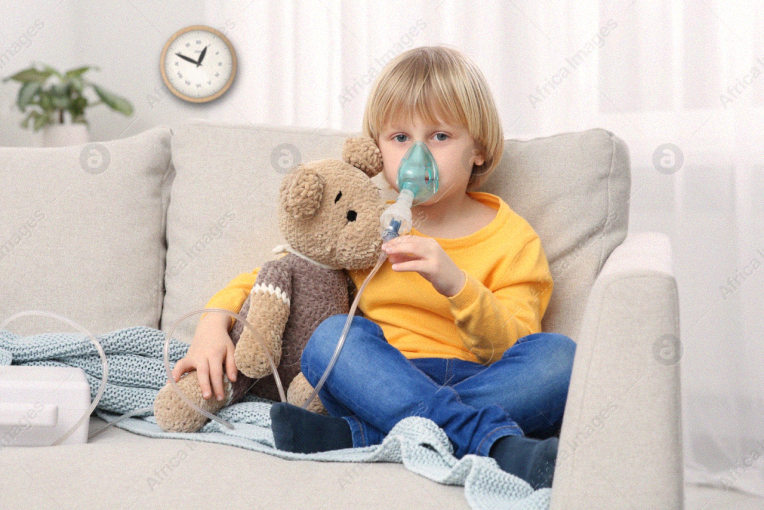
**12:49**
